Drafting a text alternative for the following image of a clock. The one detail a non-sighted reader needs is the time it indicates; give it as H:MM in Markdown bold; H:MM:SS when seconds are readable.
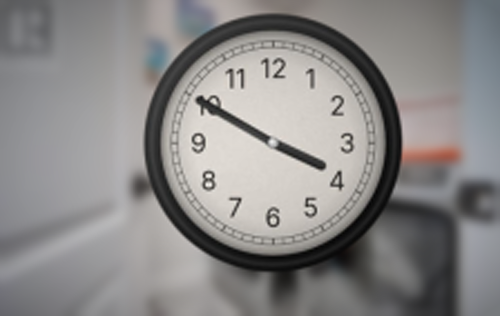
**3:50**
